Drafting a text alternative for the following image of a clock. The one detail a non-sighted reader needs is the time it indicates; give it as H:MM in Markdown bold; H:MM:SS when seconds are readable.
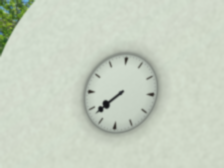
**7:38**
